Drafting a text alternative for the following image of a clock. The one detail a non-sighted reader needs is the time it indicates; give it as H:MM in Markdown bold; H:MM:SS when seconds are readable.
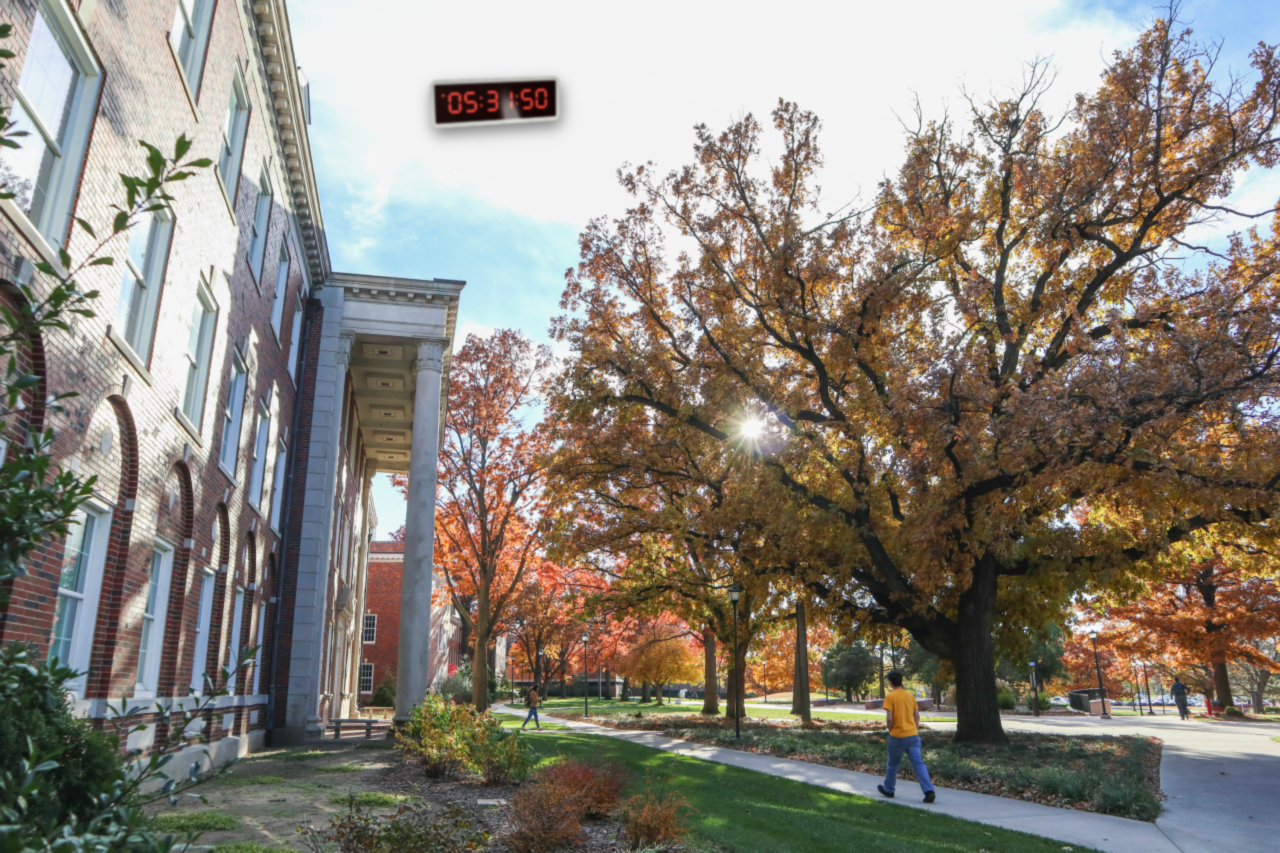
**5:31:50**
